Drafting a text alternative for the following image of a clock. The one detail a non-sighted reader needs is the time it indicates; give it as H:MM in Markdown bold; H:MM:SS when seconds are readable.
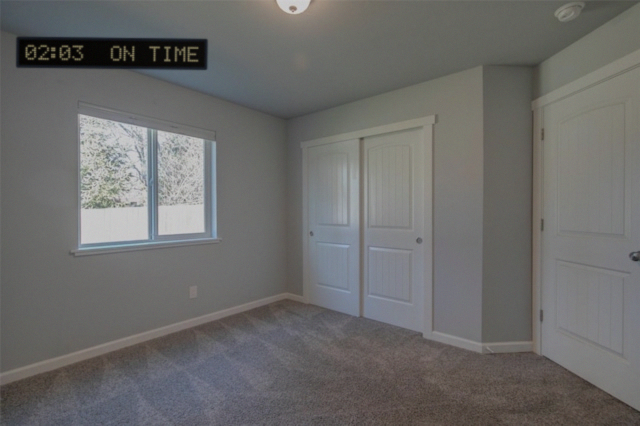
**2:03**
